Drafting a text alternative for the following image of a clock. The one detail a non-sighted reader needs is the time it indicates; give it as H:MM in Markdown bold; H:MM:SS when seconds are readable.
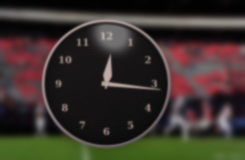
**12:16**
